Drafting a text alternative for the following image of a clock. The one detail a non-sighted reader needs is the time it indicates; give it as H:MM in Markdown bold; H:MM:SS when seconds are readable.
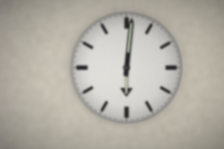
**6:01**
